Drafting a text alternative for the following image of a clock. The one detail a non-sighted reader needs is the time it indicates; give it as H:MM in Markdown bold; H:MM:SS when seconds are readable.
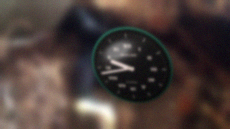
**9:43**
